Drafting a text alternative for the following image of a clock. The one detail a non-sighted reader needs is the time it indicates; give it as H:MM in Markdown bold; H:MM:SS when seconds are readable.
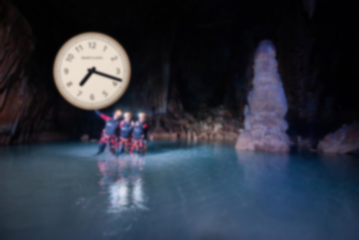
**7:18**
